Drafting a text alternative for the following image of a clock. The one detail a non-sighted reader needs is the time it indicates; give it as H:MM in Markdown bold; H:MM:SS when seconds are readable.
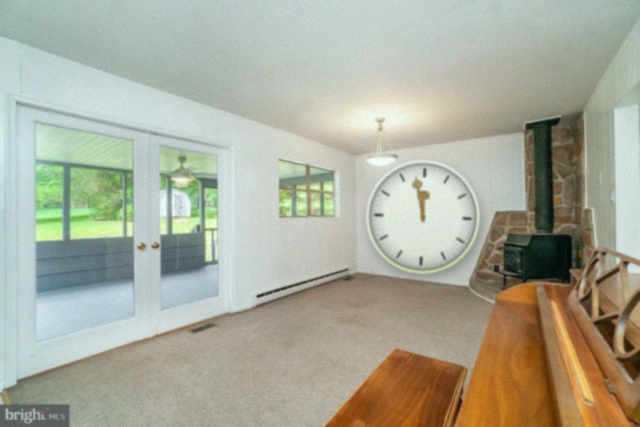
**11:58**
